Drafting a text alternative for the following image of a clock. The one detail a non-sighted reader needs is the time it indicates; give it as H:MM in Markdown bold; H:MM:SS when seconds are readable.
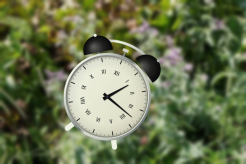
**1:18**
